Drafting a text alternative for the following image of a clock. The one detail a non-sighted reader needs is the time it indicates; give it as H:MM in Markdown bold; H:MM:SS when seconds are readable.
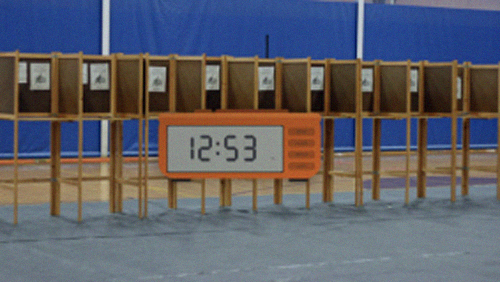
**12:53**
